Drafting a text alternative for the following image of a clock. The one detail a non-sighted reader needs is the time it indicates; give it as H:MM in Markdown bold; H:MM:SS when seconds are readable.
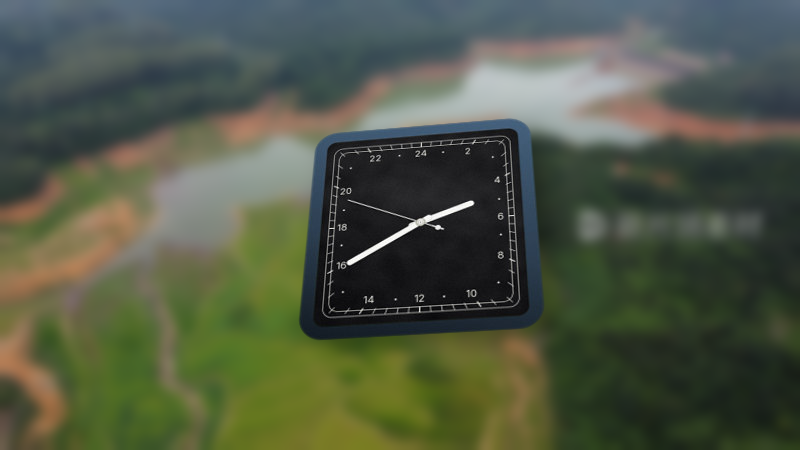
**4:39:49**
